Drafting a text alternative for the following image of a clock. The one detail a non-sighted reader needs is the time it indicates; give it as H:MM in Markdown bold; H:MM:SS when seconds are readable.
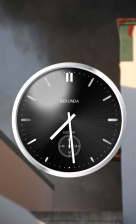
**7:29**
